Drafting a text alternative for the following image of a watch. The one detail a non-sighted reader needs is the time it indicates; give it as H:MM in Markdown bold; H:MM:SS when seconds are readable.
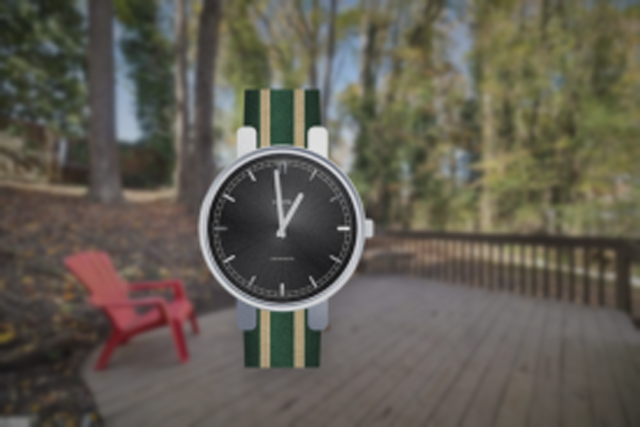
**12:59**
